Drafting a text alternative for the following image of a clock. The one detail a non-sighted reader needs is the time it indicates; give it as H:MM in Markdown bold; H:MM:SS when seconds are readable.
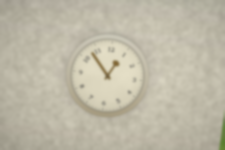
**12:53**
